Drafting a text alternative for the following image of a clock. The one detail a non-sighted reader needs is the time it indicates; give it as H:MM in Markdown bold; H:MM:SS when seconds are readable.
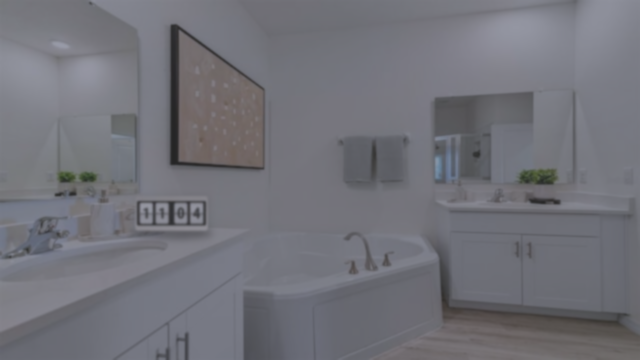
**11:04**
